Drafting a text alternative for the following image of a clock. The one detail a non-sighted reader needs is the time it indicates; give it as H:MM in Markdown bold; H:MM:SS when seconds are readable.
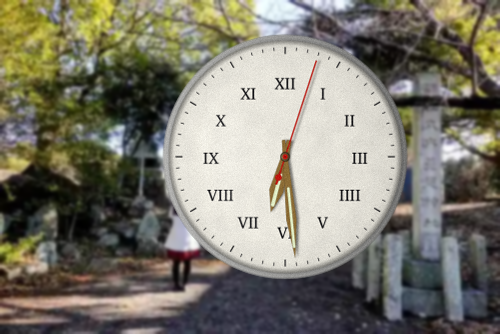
**6:29:03**
